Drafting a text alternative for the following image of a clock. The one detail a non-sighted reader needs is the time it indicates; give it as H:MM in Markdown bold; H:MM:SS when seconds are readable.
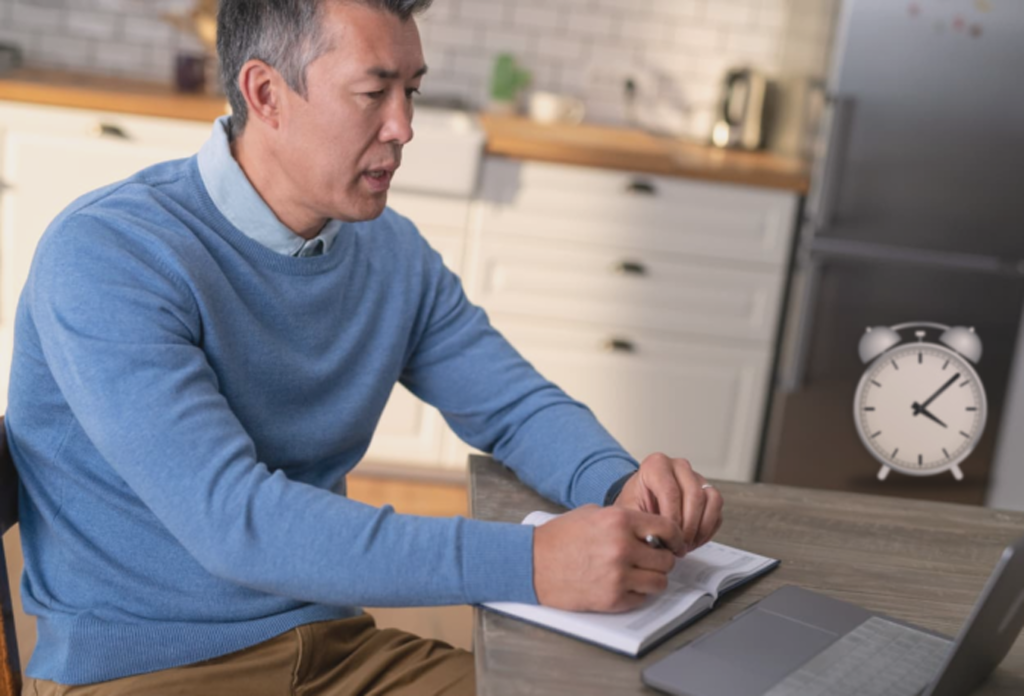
**4:08**
